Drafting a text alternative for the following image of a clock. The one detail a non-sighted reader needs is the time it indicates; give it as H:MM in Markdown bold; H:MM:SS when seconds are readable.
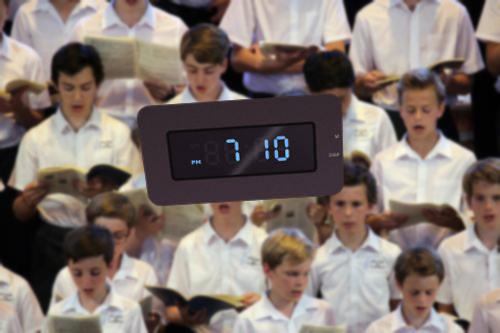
**7:10**
